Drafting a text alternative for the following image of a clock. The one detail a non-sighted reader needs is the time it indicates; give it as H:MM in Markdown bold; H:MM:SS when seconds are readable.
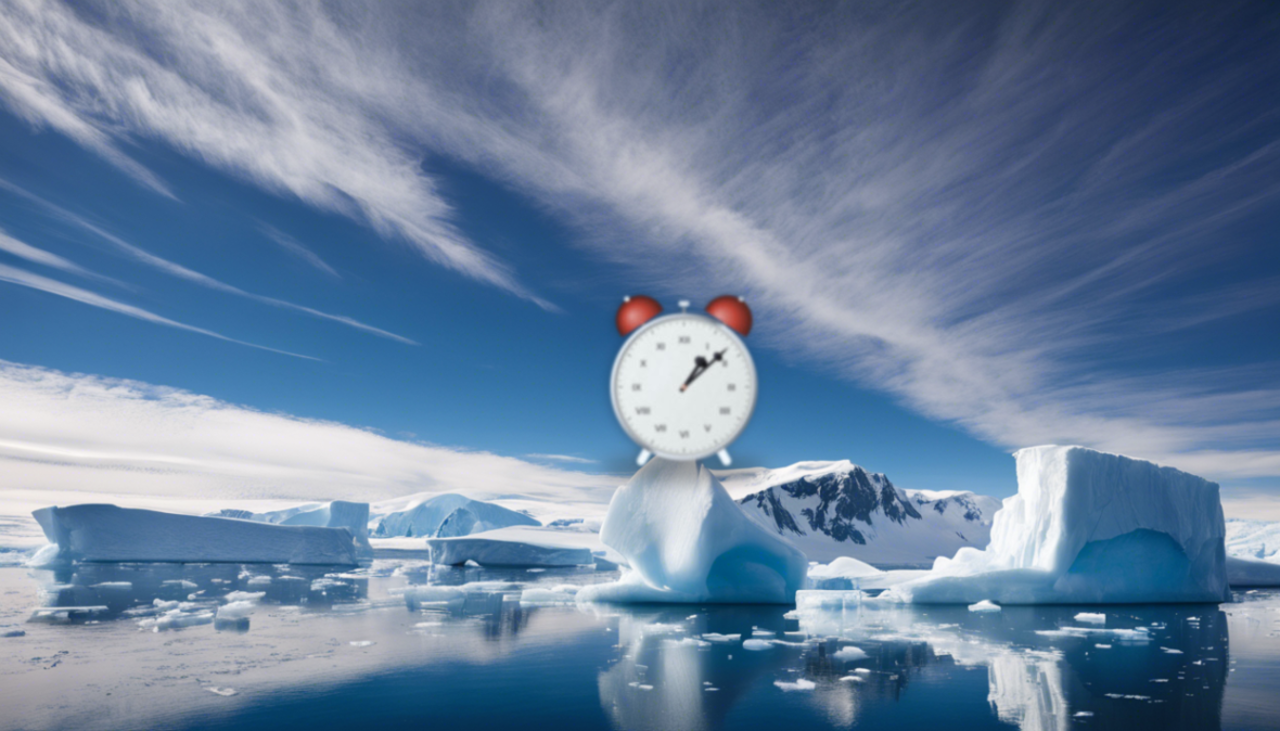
**1:08**
